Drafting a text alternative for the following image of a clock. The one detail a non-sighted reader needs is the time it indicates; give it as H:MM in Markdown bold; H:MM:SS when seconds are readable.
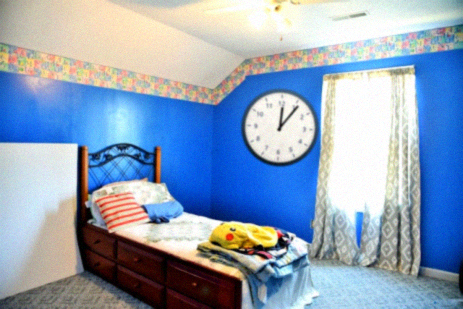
**12:06**
